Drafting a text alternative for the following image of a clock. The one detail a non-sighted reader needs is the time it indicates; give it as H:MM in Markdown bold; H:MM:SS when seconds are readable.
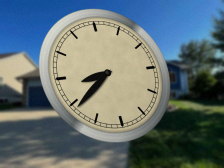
**8:39**
